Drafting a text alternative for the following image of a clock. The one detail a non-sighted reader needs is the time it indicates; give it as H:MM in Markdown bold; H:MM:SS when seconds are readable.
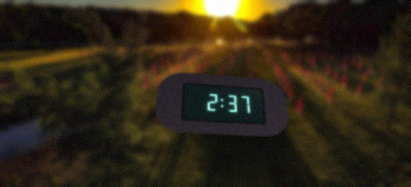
**2:37**
